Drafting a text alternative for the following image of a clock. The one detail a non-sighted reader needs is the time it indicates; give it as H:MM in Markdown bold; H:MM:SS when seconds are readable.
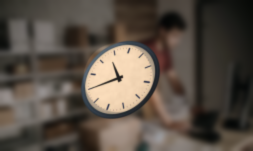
**10:40**
